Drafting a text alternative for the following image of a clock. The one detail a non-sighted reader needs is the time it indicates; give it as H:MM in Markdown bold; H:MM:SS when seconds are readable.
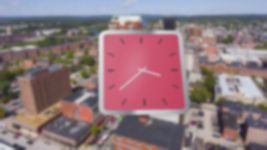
**3:38**
